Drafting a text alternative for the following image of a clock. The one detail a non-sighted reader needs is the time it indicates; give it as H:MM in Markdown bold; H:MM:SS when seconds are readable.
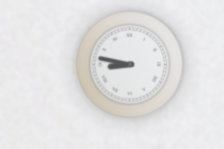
**8:47**
